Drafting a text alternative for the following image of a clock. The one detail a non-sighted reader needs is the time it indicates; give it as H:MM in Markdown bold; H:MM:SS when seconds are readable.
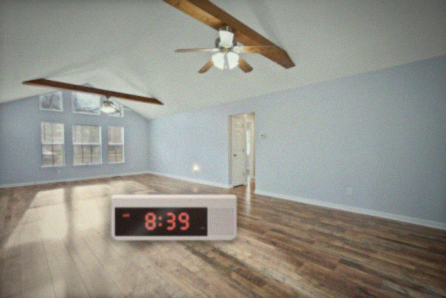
**8:39**
